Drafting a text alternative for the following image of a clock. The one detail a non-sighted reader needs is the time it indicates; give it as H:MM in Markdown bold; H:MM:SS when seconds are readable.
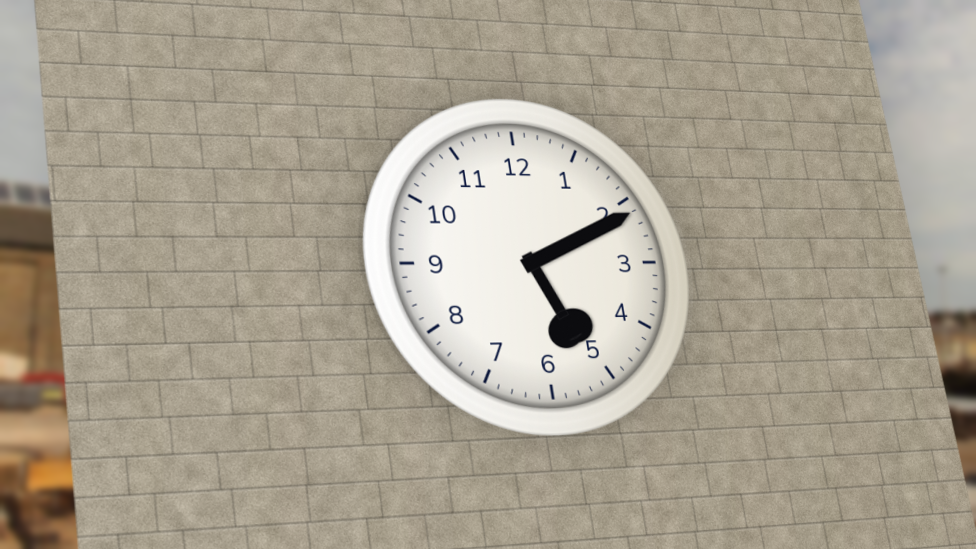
**5:11**
